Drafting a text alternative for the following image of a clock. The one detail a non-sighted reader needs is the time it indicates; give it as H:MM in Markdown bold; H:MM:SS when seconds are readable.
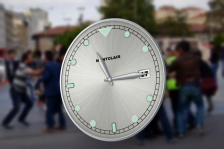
**11:15**
